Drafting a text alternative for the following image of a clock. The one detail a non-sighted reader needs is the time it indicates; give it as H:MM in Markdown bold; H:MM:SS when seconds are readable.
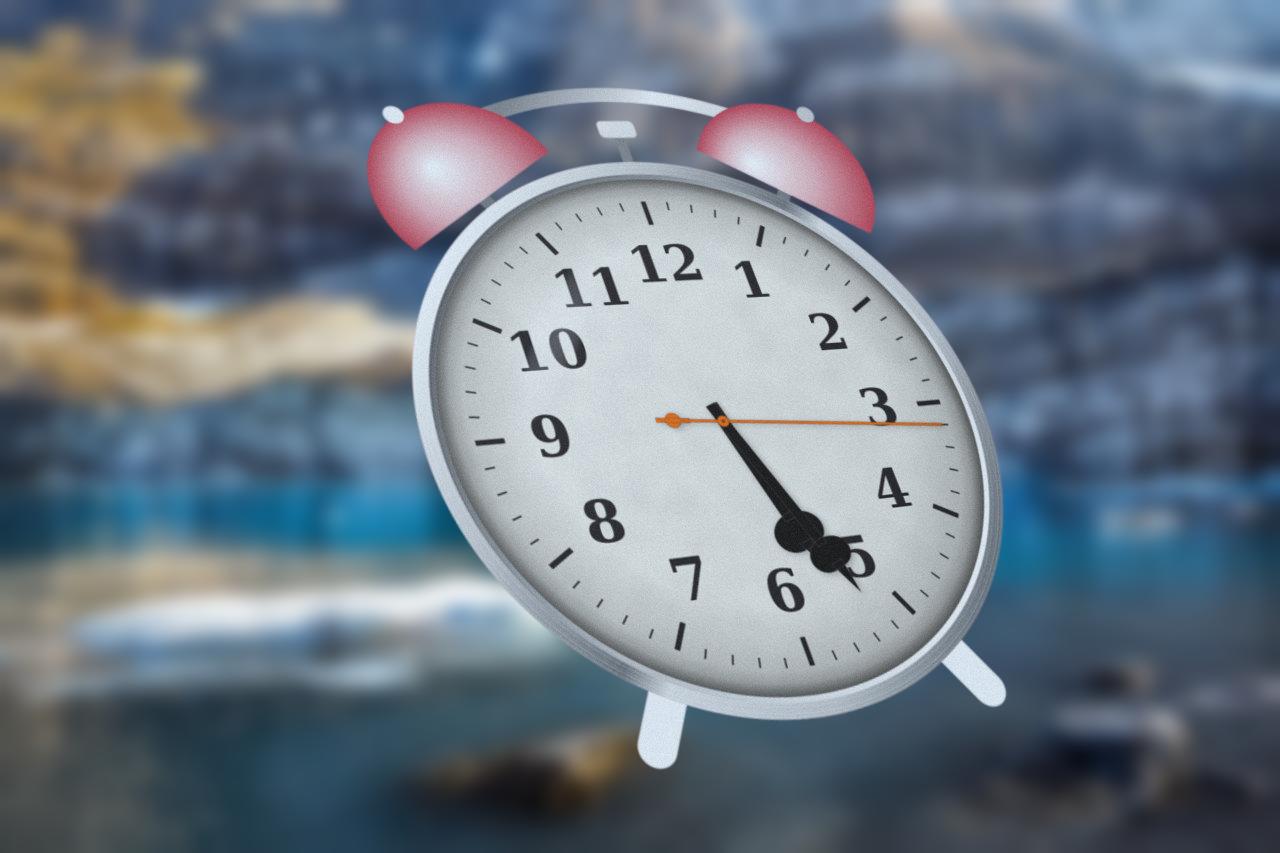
**5:26:16**
